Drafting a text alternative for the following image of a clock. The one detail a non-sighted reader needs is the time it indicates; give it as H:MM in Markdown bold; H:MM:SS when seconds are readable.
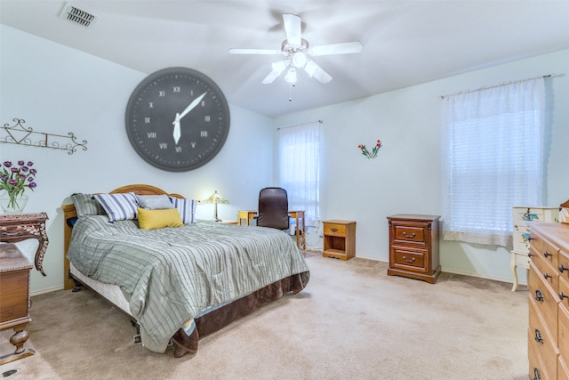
**6:08**
